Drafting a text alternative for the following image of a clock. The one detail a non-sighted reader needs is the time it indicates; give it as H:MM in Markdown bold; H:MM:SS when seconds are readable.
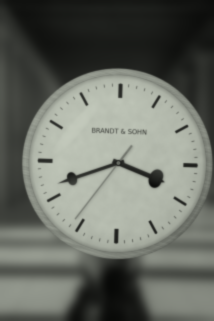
**3:41:36**
